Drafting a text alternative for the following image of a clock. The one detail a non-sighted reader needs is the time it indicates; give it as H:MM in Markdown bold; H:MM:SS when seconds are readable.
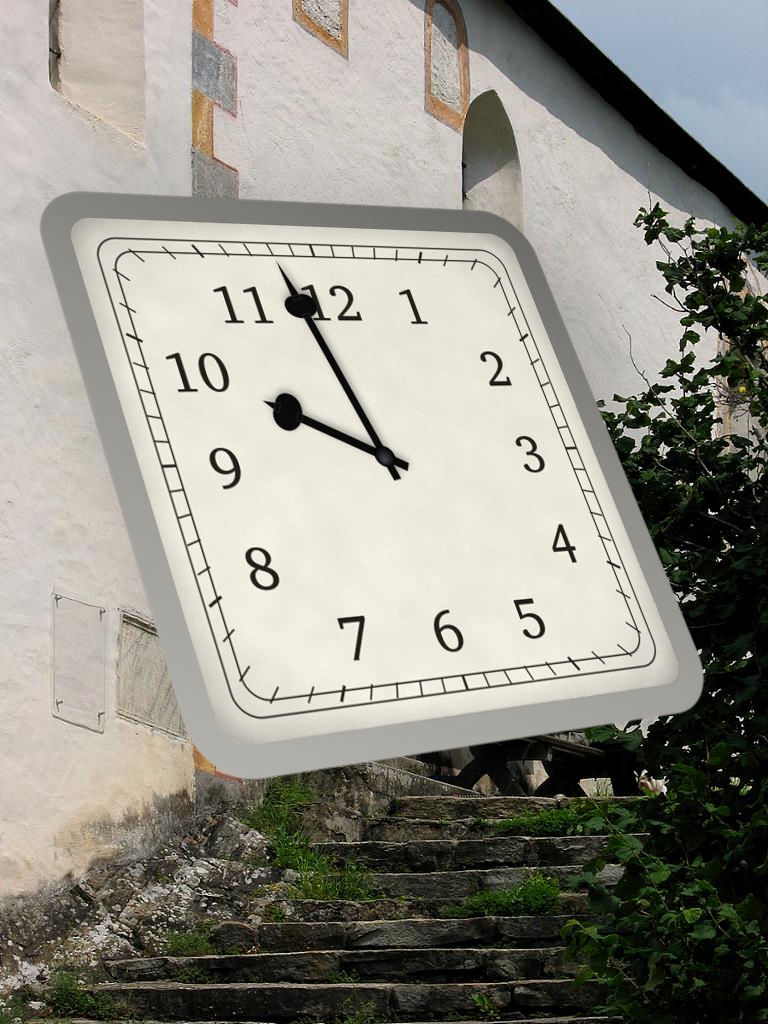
**9:58**
